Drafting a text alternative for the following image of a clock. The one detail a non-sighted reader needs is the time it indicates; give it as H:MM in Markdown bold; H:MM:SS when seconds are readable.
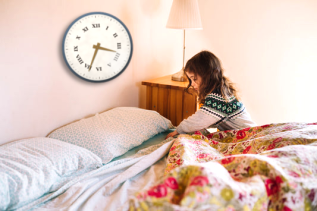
**3:34**
